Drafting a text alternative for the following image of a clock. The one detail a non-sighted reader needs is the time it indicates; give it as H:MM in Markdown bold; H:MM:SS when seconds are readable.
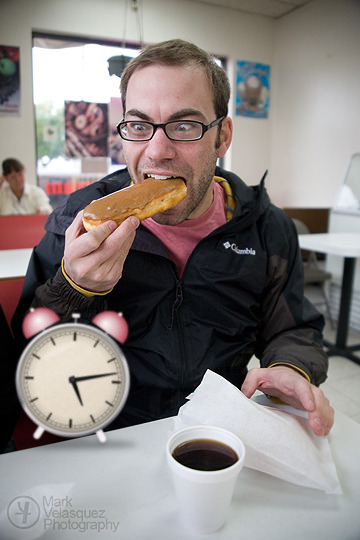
**5:13**
